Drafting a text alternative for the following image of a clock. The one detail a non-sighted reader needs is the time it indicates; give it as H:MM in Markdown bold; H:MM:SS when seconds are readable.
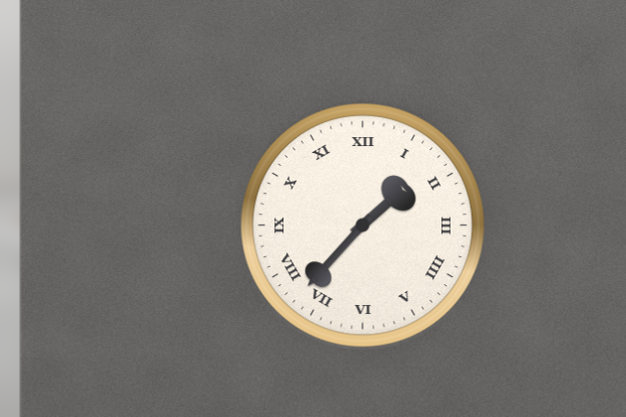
**1:37**
